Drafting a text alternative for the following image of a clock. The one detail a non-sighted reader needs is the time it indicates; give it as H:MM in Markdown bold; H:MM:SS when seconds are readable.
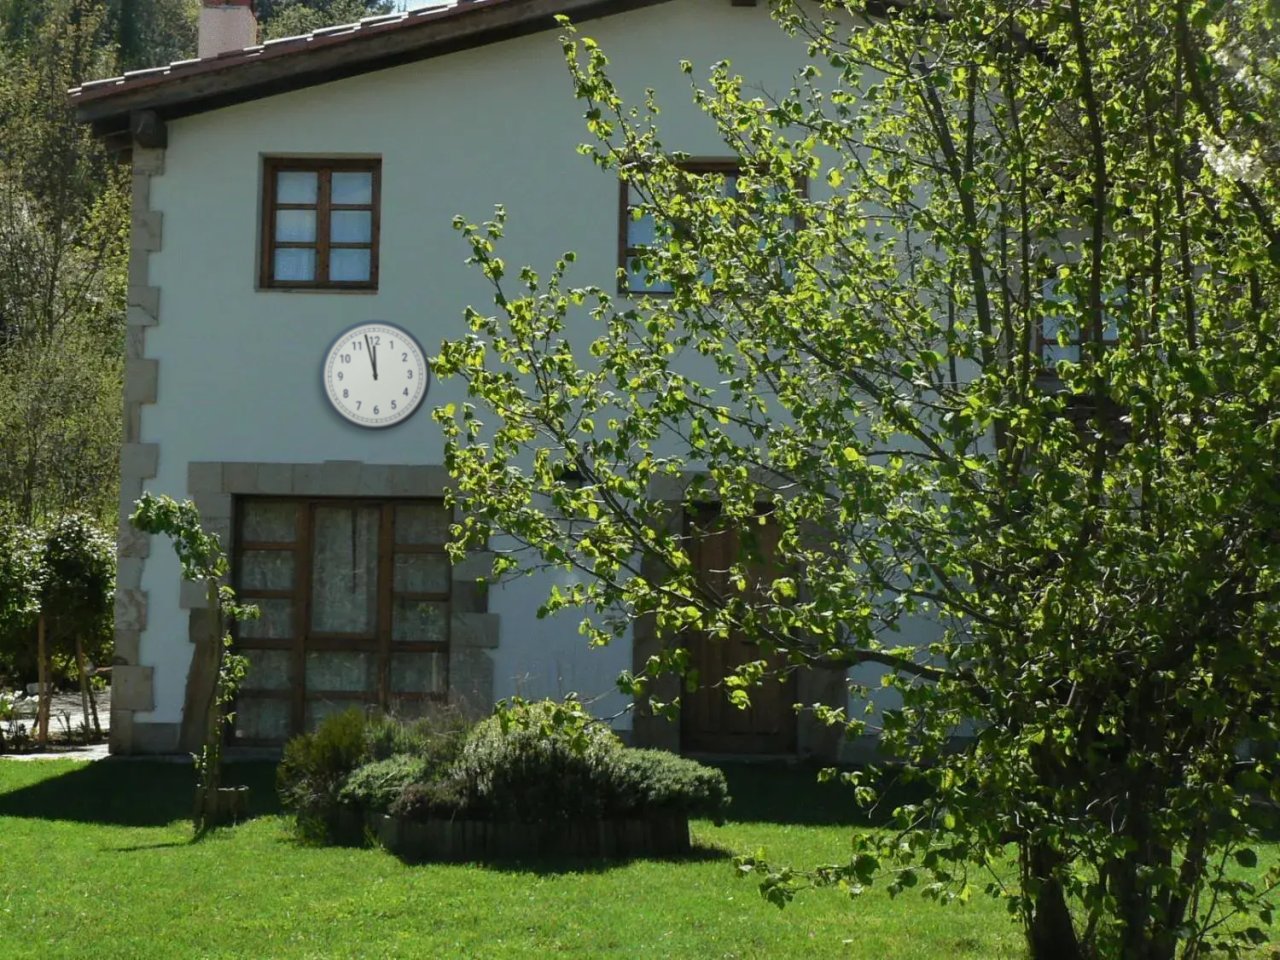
**11:58**
